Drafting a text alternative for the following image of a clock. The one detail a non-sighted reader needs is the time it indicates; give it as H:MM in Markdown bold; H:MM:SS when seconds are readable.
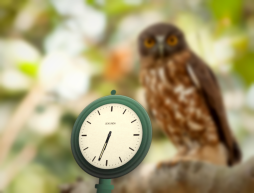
**6:33**
